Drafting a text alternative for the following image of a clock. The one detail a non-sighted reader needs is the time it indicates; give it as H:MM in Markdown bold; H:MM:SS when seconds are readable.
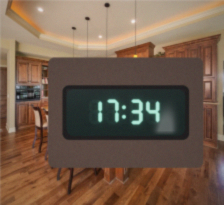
**17:34**
